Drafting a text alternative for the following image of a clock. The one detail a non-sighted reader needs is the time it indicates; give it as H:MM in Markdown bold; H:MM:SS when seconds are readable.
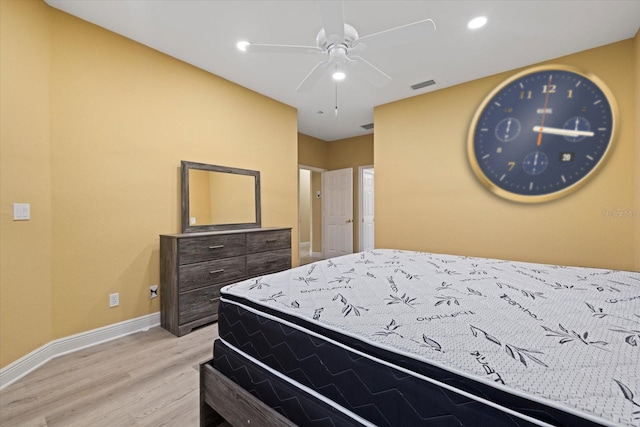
**3:16**
